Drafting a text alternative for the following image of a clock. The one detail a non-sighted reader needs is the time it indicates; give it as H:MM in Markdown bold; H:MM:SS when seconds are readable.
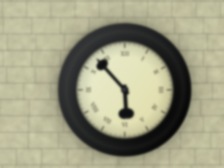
**5:53**
